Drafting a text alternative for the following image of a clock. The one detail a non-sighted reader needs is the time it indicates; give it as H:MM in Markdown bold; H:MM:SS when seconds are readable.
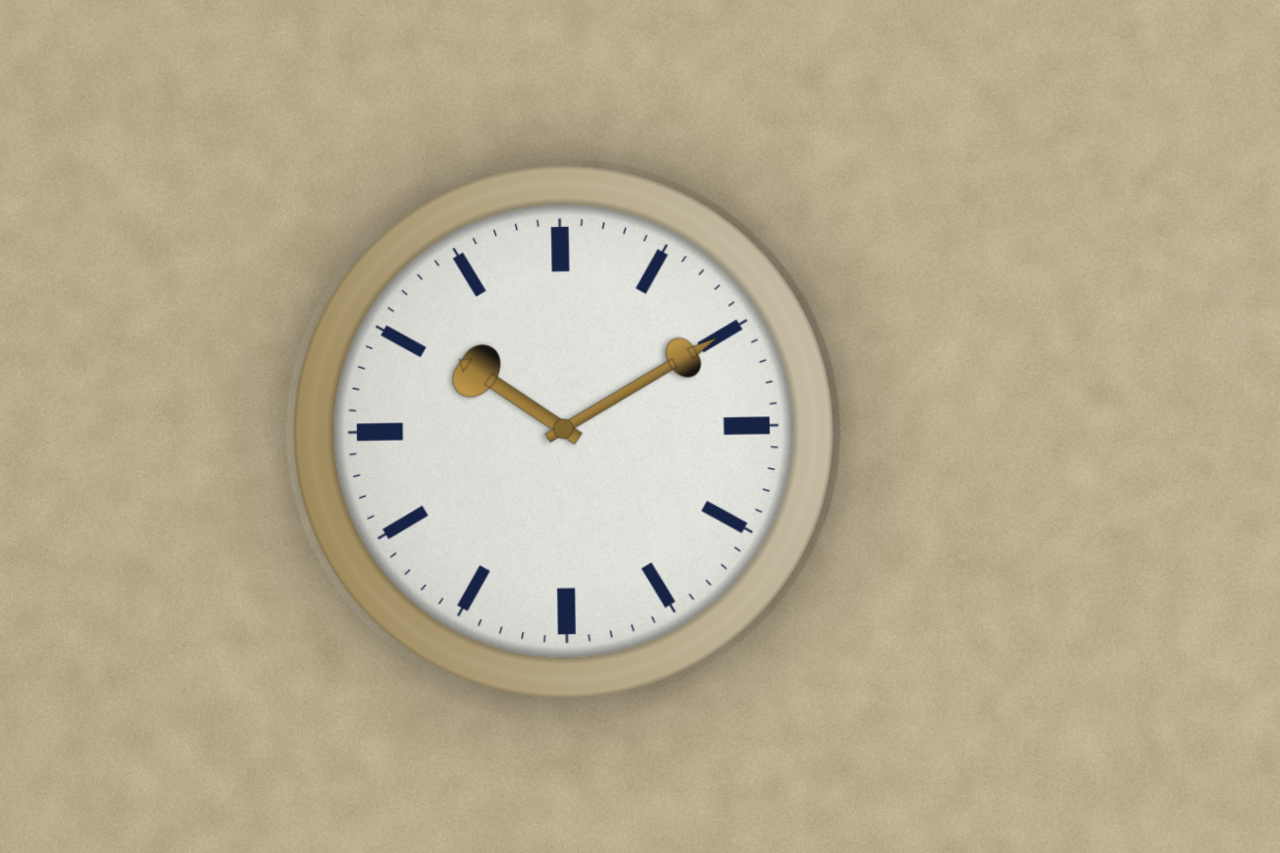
**10:10**
